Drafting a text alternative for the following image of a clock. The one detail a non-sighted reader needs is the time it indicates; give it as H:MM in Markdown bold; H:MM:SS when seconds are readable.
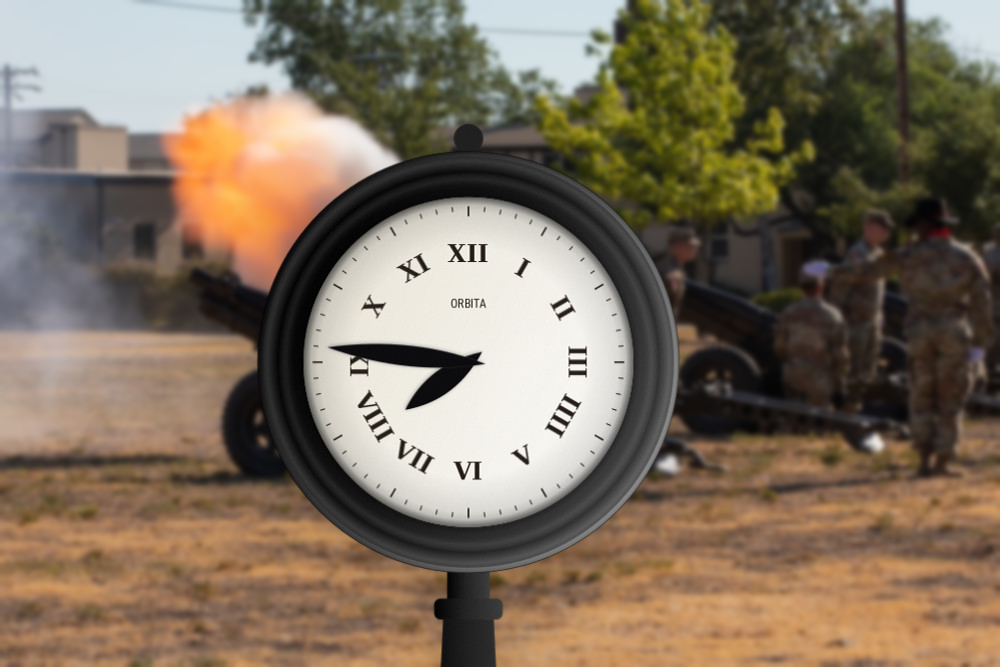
**7:46**
